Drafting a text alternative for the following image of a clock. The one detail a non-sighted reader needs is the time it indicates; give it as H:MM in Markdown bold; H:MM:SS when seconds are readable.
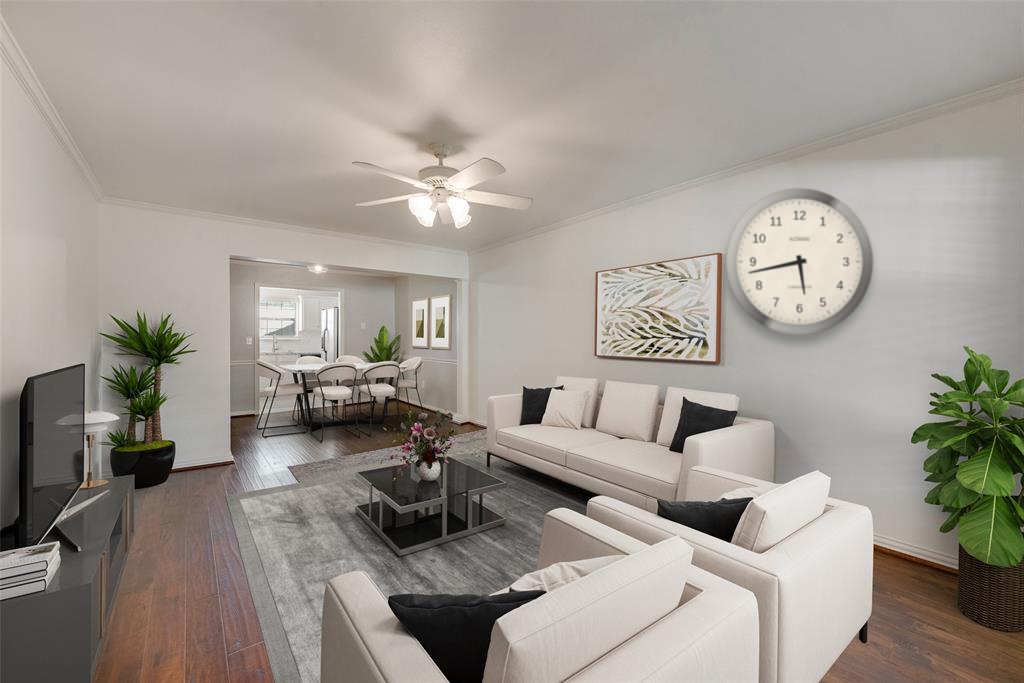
**5:43**
